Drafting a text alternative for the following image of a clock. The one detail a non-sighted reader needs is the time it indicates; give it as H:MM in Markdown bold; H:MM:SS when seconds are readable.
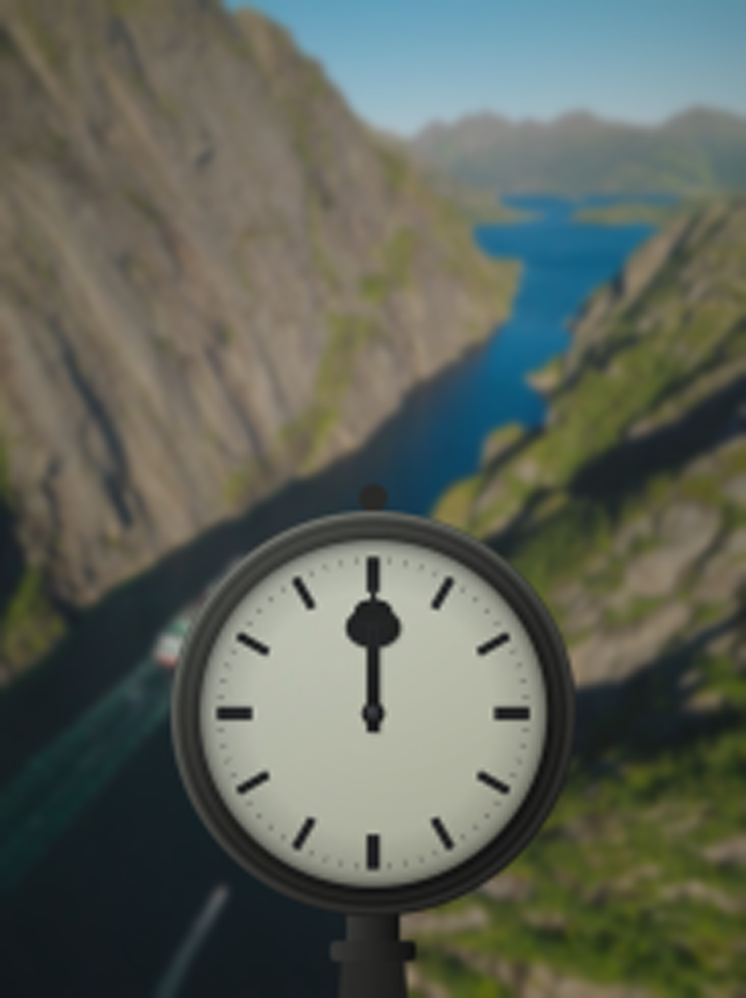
**12:00**
